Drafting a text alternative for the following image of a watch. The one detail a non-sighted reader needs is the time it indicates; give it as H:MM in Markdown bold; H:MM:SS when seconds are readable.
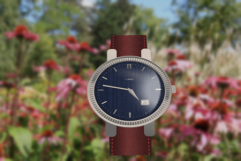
**4:47**
